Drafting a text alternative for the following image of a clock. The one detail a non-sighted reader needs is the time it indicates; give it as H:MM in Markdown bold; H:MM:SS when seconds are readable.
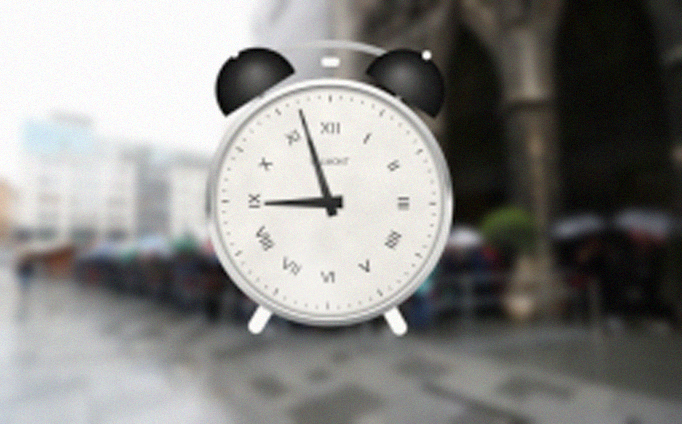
**8:57**
